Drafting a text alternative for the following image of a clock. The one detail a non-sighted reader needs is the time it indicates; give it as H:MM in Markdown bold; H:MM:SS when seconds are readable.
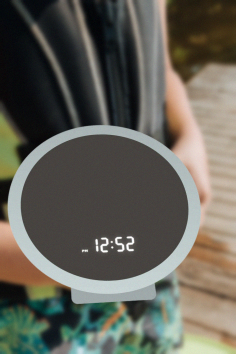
**12:52**
